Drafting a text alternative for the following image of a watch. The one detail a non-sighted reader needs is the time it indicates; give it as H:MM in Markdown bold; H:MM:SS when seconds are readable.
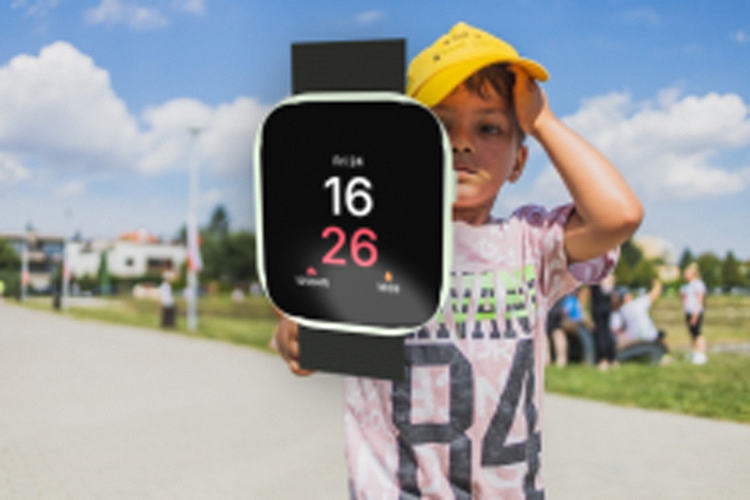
**16:26**
